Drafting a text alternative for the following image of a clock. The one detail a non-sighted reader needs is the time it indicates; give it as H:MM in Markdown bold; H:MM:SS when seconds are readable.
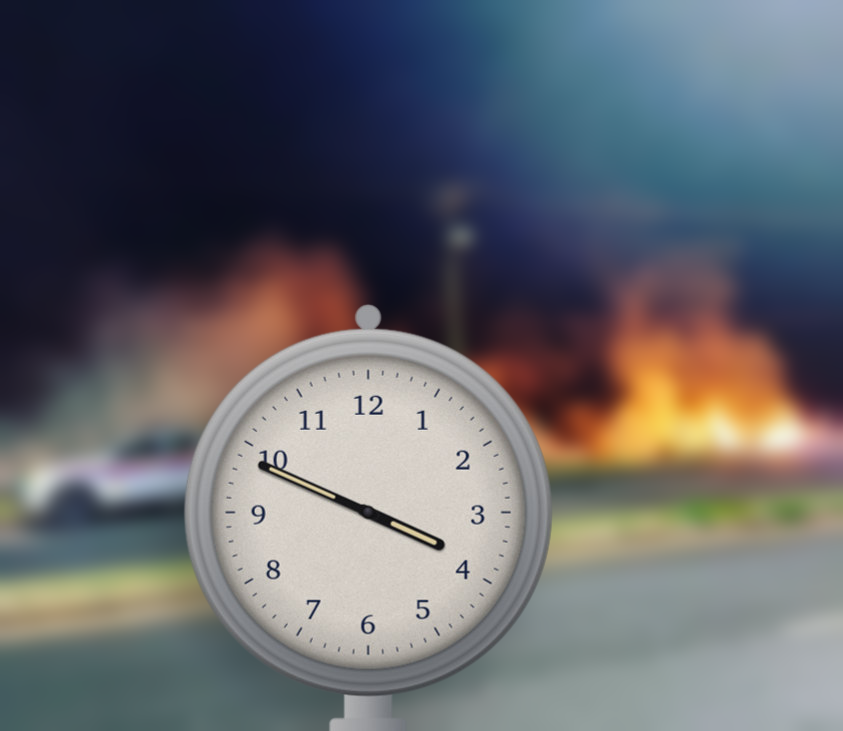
**3:49**
